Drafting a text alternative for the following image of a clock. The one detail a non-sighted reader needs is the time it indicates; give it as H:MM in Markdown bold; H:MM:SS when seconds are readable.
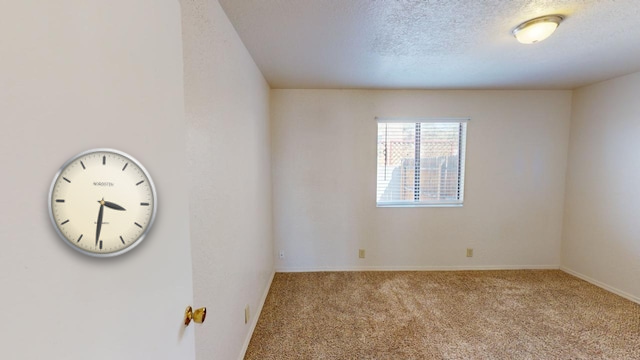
**3:31**
